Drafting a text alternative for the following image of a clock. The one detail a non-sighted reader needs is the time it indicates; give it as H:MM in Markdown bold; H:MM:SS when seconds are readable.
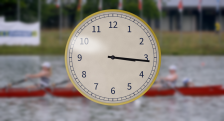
**3:16**
